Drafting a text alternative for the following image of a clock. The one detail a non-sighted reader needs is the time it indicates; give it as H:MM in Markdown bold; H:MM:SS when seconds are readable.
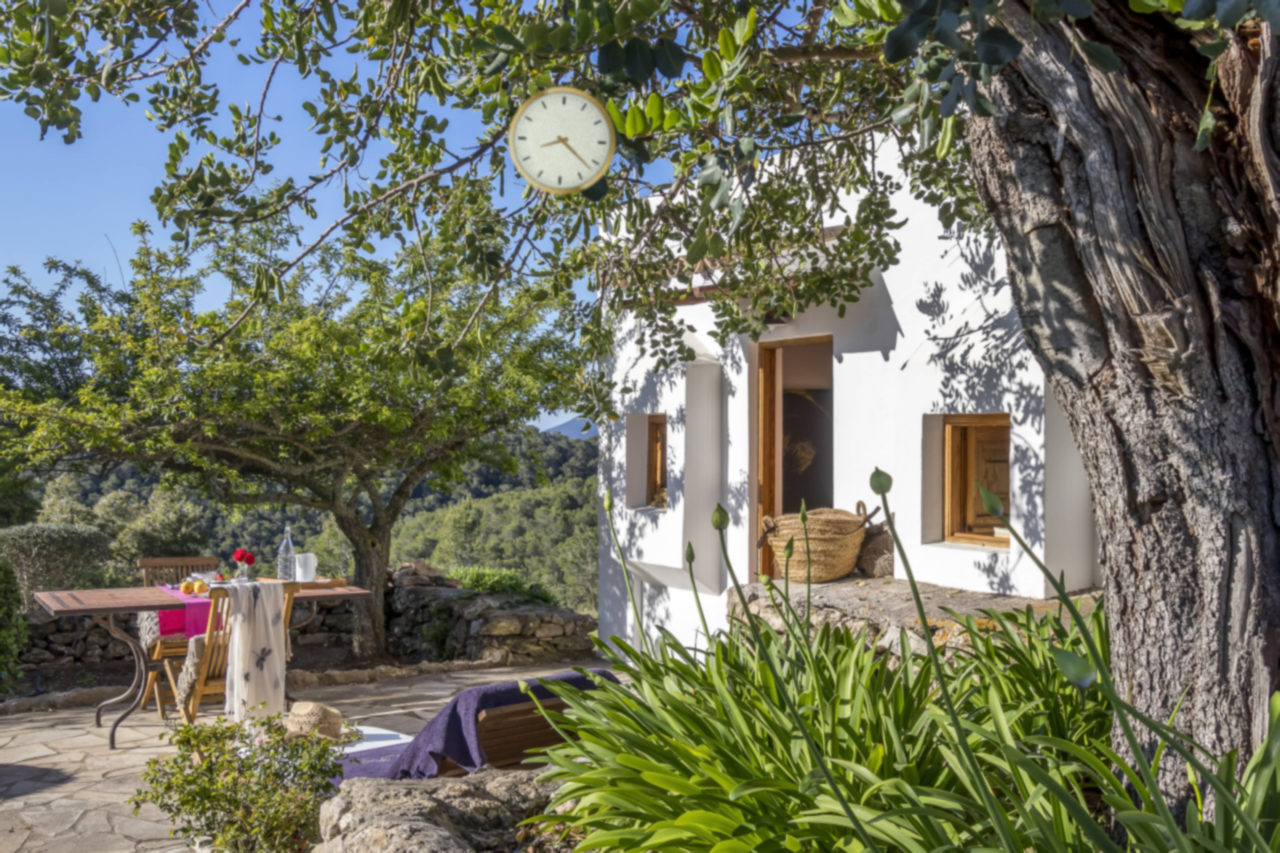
**8:22**
